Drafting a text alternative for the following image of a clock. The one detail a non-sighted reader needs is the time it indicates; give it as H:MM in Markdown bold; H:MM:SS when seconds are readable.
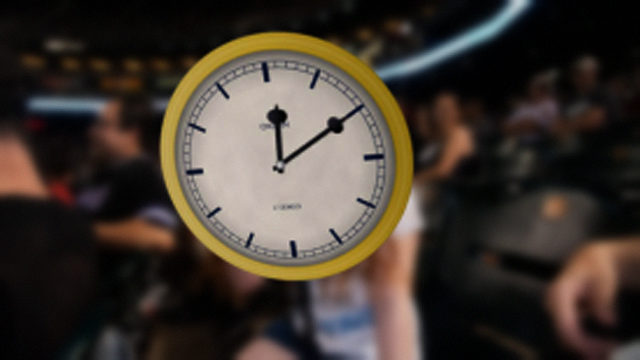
**12:10**
